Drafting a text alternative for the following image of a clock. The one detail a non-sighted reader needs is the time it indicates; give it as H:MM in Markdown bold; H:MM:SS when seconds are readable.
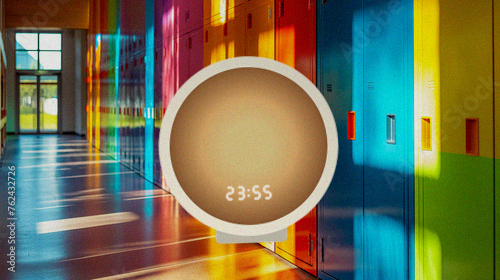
**23:55**
